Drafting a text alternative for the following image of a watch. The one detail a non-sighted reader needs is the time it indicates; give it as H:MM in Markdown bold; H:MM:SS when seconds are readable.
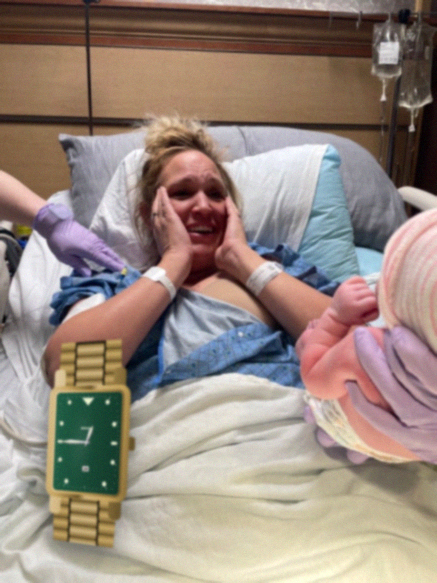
**12:45**
